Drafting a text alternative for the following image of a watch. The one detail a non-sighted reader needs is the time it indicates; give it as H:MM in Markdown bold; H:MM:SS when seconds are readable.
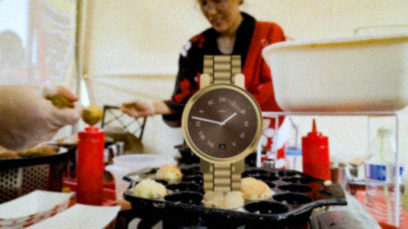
**1:47**
